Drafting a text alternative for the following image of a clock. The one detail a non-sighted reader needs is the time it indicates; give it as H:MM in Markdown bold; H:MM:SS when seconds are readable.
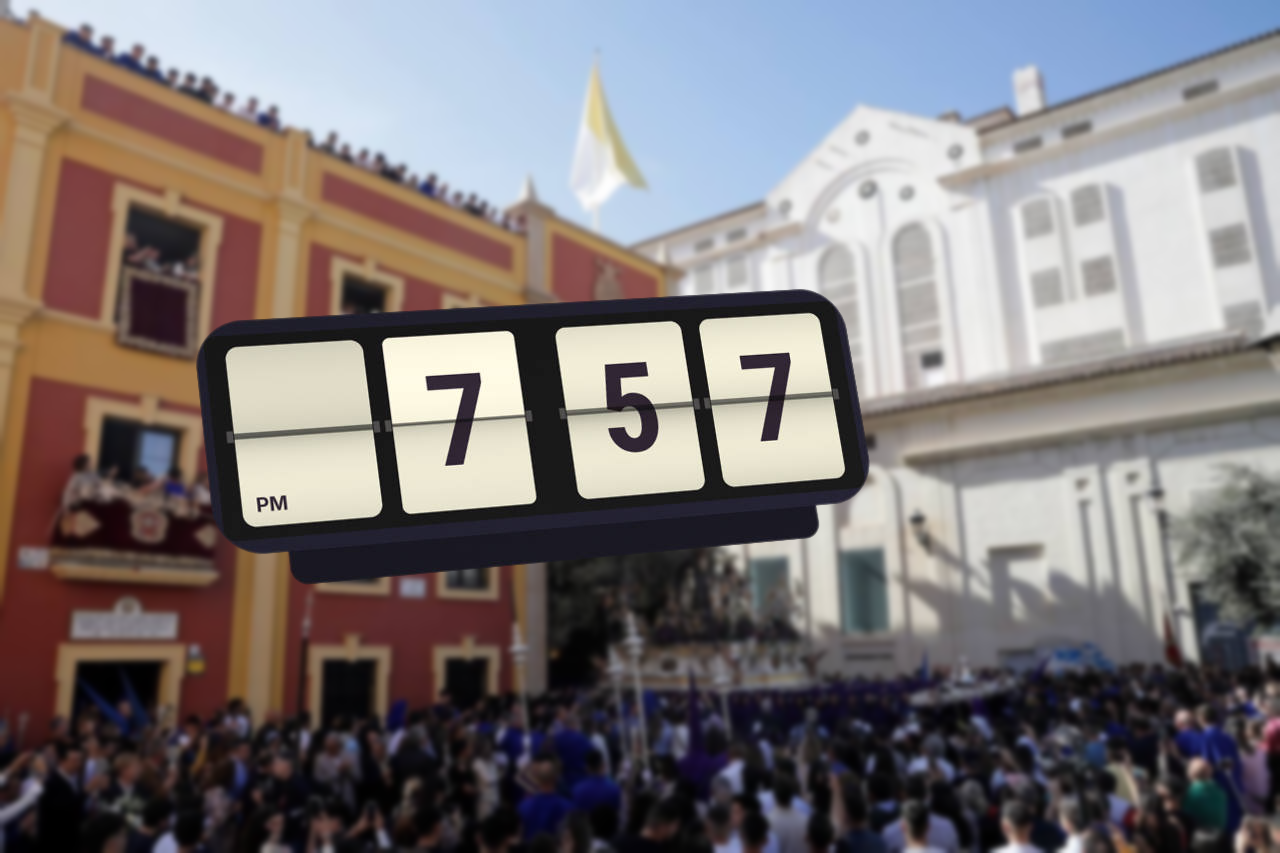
**7:57**
